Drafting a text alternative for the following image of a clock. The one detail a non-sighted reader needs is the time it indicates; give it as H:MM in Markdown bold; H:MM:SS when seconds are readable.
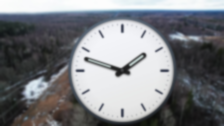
**1:48**
